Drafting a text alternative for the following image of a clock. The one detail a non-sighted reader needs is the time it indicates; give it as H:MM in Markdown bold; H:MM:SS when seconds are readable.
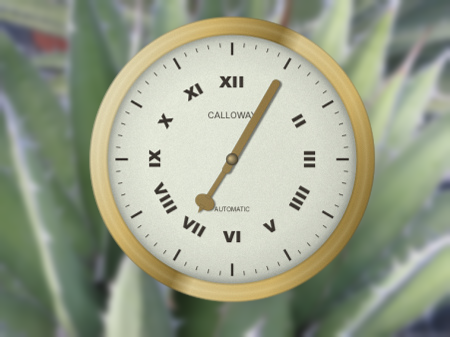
**7:05**
